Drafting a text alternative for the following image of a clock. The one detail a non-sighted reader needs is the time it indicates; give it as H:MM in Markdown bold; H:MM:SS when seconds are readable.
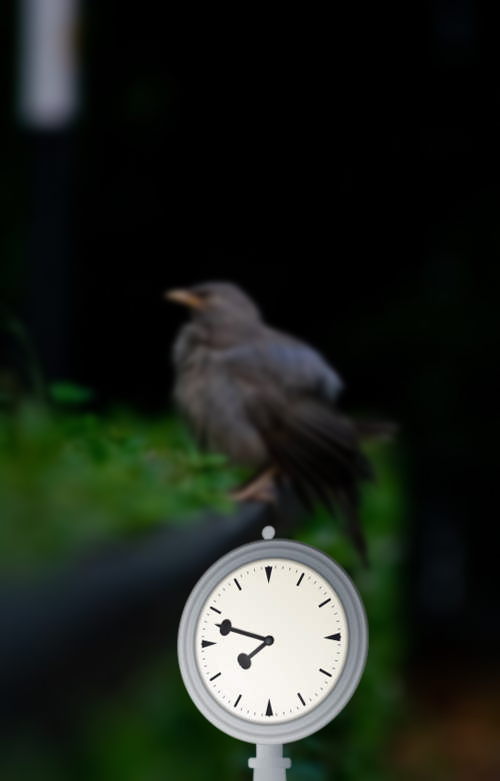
**7:48**
